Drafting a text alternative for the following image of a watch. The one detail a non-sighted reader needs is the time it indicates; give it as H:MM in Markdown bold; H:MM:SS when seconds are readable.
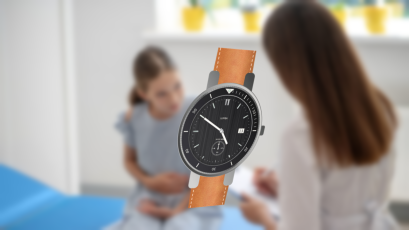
**4:50**
